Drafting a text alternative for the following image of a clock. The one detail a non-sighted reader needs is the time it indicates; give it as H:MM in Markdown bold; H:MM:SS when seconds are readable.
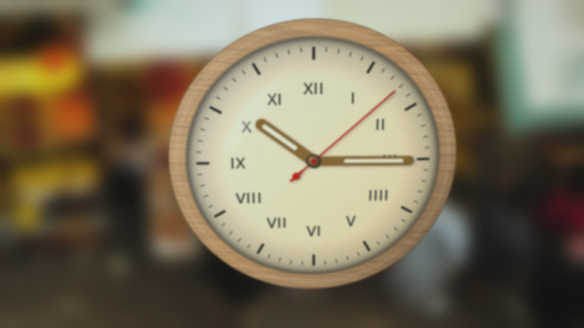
**10:15:08**
